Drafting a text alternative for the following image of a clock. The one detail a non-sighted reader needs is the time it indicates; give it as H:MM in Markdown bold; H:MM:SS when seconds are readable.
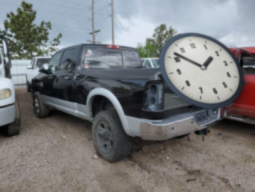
**1:52**
